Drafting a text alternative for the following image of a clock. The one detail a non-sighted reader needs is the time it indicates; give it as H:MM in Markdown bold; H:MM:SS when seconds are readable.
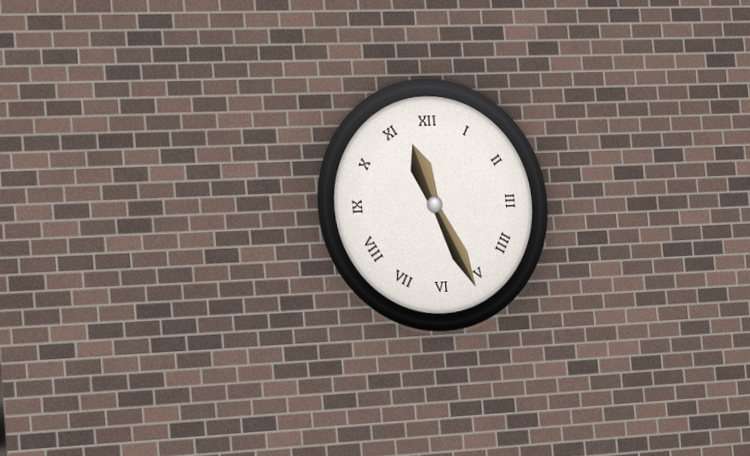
**11:26**
